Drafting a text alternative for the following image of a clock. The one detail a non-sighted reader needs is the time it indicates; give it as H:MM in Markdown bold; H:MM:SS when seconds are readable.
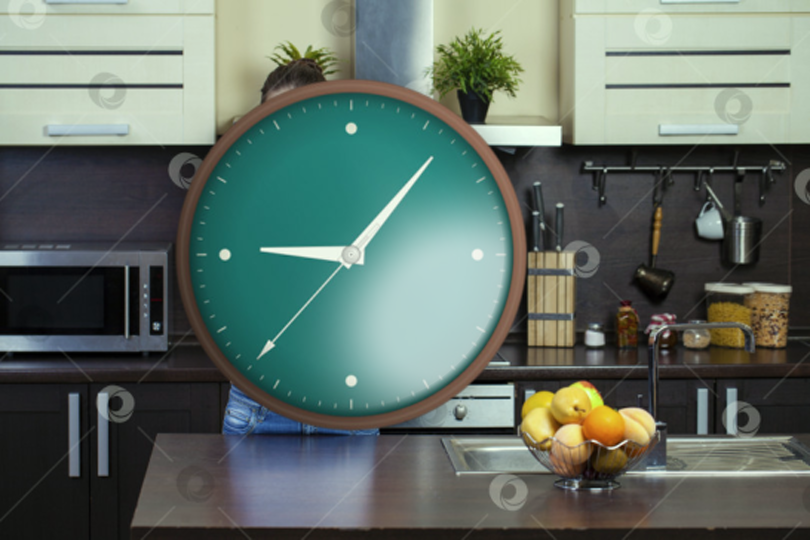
**9:06:37**
